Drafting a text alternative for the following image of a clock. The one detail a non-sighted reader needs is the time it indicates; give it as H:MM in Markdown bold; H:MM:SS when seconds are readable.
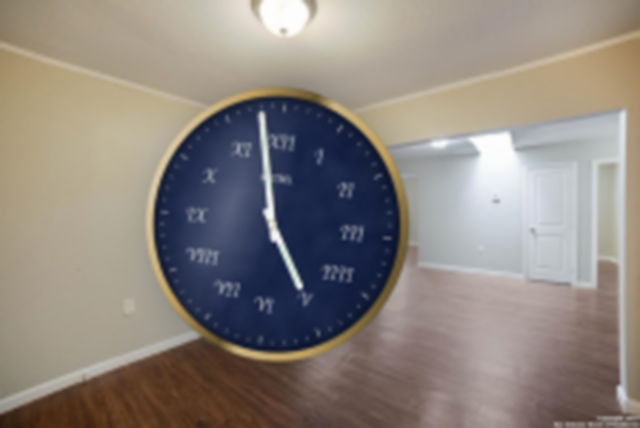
**4:58**
